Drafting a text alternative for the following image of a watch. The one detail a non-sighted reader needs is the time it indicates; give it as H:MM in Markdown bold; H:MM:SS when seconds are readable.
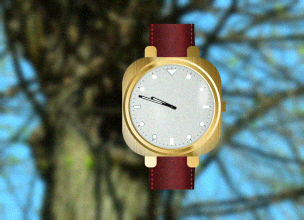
**9:48**
